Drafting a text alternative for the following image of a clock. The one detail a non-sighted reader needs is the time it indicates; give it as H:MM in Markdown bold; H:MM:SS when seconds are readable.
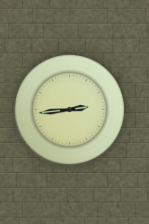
**2:44**
